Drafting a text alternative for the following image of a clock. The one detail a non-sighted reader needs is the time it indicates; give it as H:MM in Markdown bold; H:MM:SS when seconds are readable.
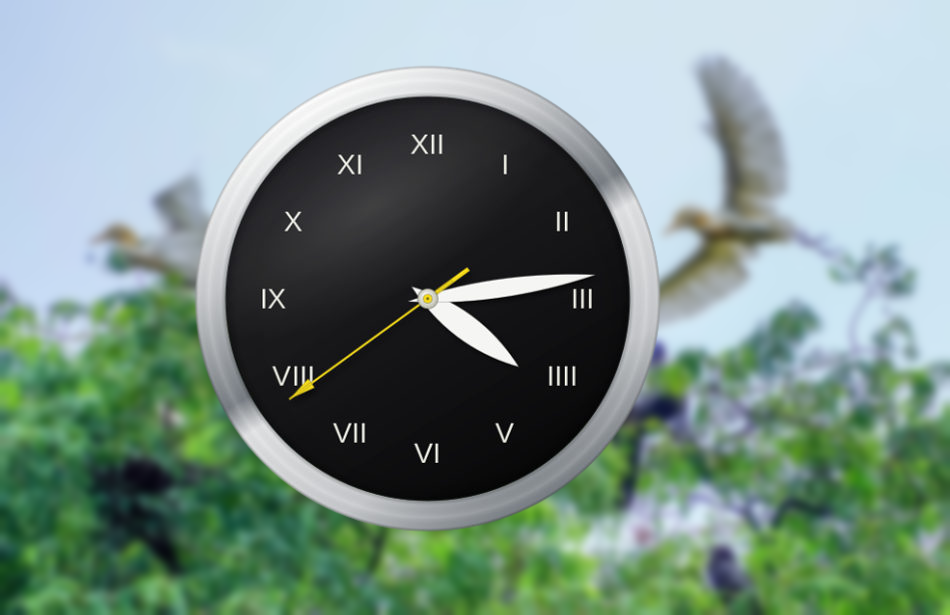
**4:13:39**
